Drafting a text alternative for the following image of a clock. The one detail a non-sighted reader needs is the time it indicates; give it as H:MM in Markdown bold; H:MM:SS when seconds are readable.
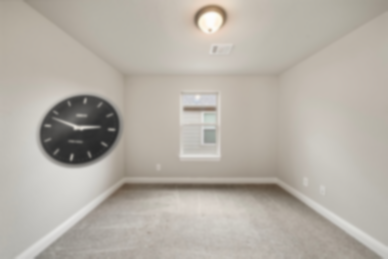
**2:48**
